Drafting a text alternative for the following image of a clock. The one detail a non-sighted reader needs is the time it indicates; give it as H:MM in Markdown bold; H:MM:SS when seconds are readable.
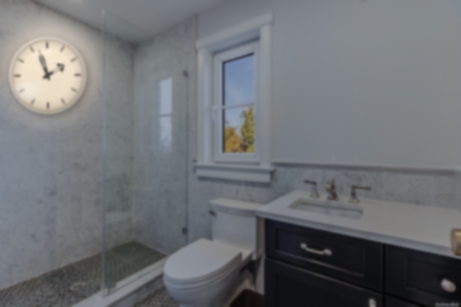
**1:57**
